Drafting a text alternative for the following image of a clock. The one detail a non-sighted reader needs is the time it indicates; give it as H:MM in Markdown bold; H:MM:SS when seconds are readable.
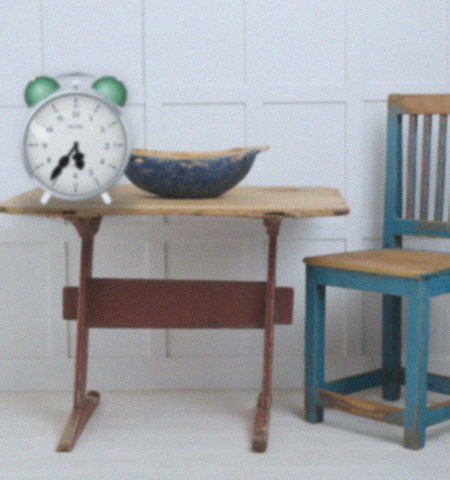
**5:36**
